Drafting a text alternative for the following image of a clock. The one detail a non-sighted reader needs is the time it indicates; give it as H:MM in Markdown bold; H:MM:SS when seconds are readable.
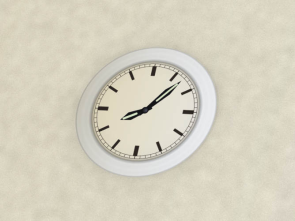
**8:07**
